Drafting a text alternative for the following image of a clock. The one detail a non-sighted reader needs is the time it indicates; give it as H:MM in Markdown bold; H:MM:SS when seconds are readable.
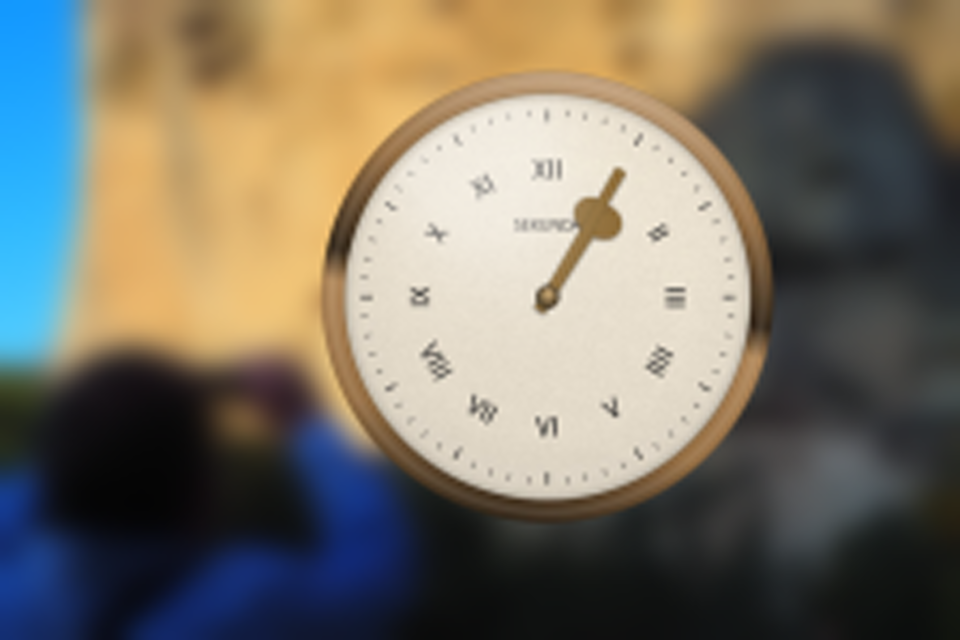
**1:05**
